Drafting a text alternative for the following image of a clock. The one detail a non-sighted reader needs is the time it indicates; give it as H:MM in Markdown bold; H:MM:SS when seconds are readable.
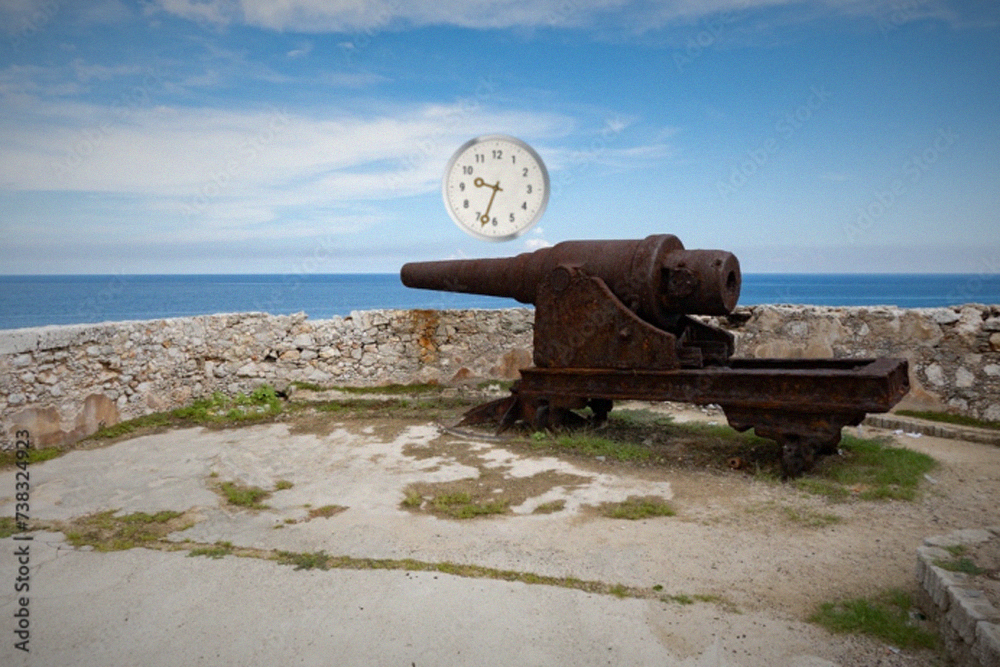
**9:33**
